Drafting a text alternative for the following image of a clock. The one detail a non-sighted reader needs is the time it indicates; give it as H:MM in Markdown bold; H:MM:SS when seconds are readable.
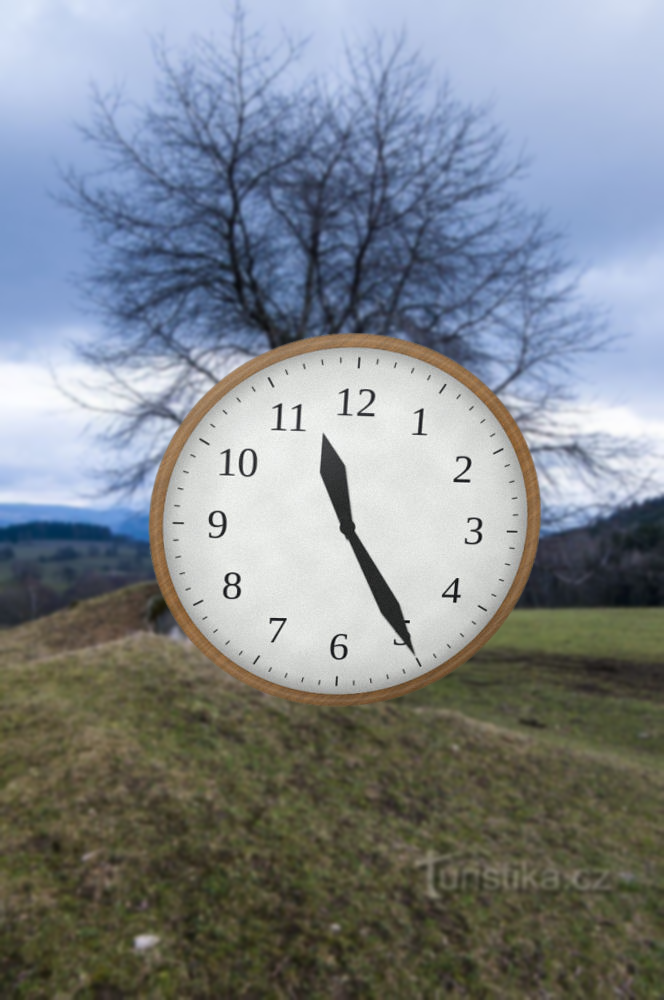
**11:25**
